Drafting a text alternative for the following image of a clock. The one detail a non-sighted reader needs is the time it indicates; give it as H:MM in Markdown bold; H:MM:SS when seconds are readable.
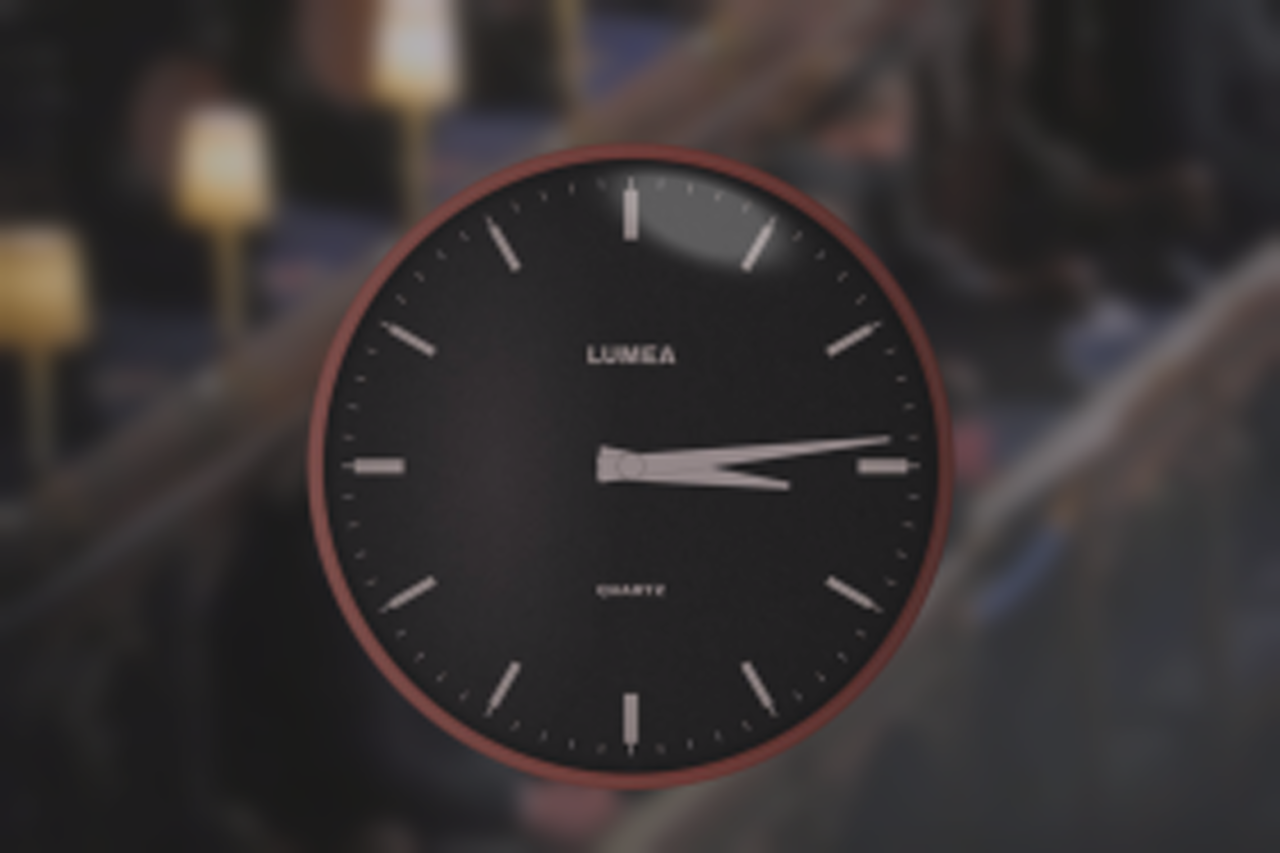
**3:14**
